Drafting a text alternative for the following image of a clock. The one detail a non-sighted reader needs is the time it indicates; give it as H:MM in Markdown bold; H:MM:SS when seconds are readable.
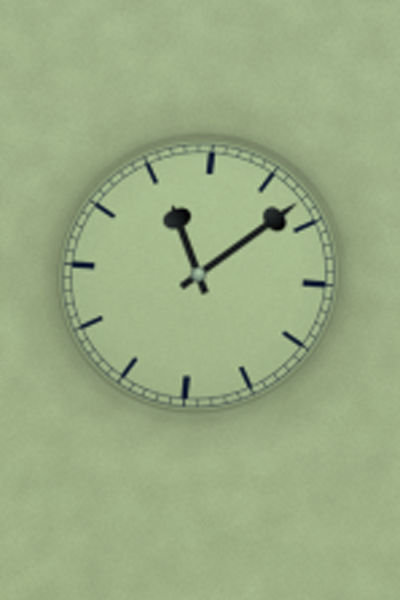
**11:08**
